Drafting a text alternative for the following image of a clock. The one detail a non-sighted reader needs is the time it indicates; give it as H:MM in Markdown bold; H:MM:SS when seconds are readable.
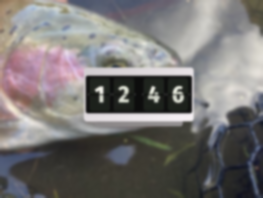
**12:46**
